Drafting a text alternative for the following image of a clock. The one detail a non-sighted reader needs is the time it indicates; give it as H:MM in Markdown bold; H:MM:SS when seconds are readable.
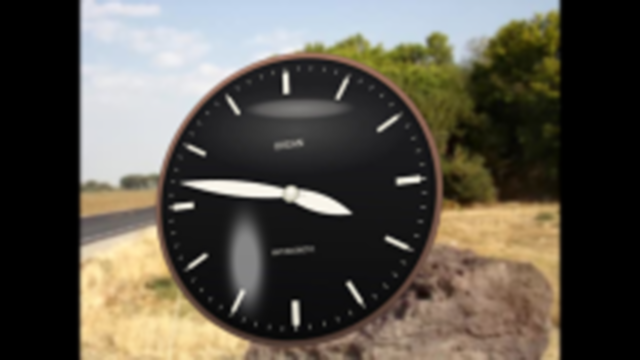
**3:47**
